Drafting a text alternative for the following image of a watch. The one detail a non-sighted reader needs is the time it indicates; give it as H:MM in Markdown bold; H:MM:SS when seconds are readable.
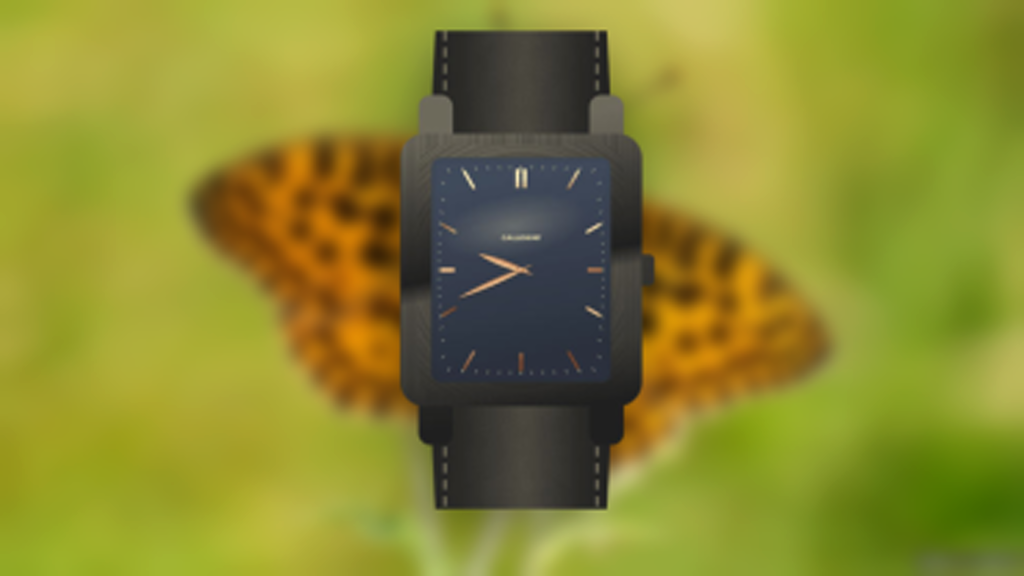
**9:41**
